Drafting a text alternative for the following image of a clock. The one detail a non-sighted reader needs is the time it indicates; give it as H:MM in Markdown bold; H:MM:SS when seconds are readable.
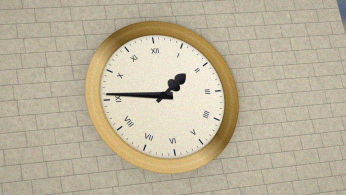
**1:46**
